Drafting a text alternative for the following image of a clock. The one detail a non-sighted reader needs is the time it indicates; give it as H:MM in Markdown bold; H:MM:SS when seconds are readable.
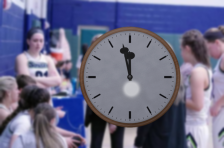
**11:58**
